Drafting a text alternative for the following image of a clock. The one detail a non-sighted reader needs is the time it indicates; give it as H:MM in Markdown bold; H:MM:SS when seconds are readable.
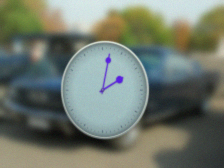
**2:02**
